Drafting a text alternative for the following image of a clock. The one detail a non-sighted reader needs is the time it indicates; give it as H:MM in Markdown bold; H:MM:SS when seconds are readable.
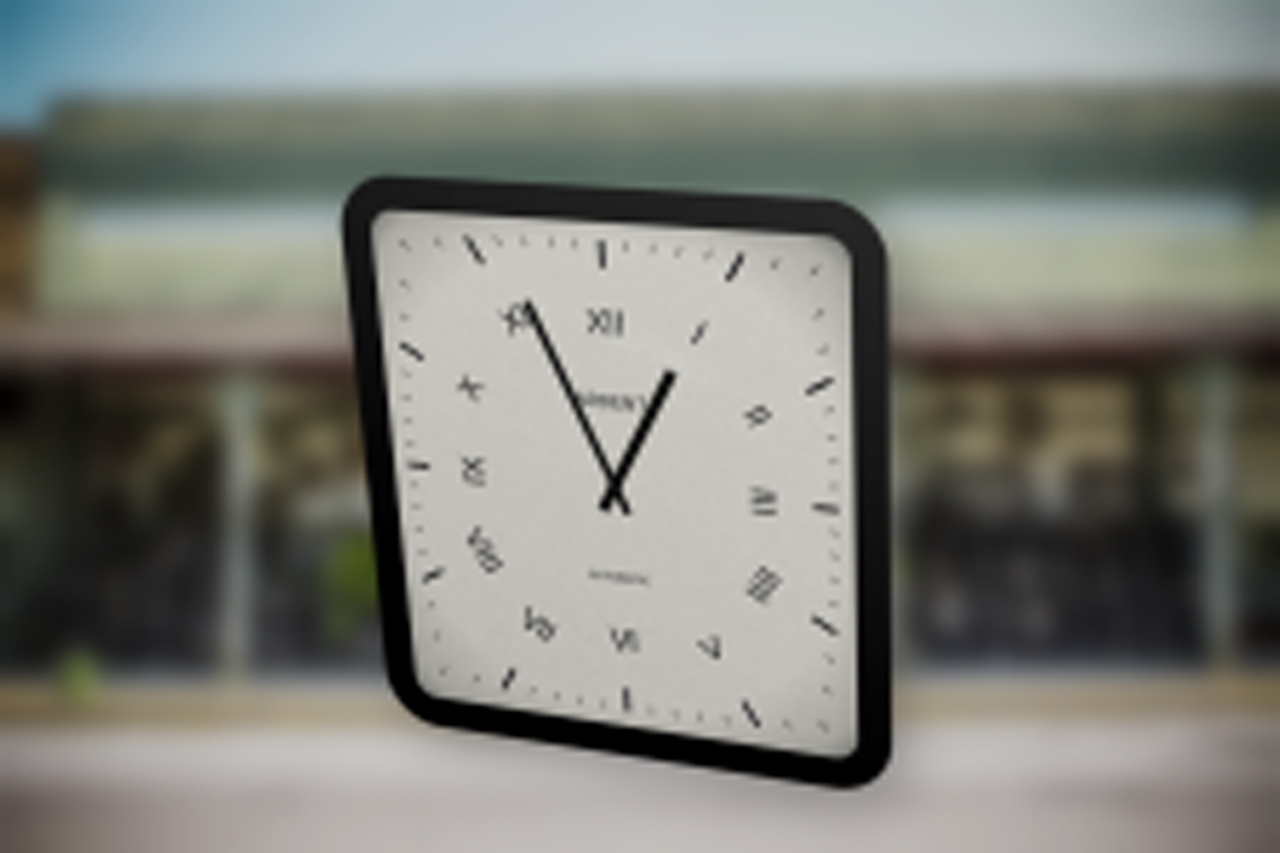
**12:56**
